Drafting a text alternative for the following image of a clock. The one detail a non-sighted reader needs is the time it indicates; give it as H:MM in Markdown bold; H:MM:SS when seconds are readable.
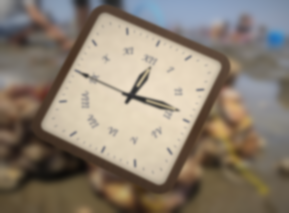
**12:13:45**
